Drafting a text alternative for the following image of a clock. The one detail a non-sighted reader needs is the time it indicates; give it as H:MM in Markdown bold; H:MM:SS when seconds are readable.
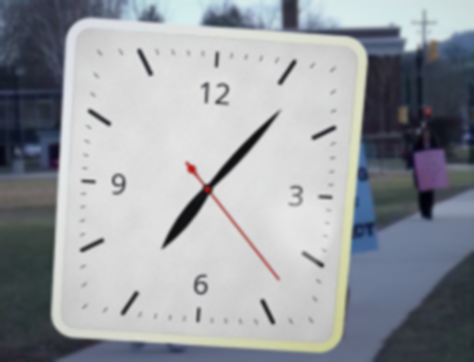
**7:06:23**
